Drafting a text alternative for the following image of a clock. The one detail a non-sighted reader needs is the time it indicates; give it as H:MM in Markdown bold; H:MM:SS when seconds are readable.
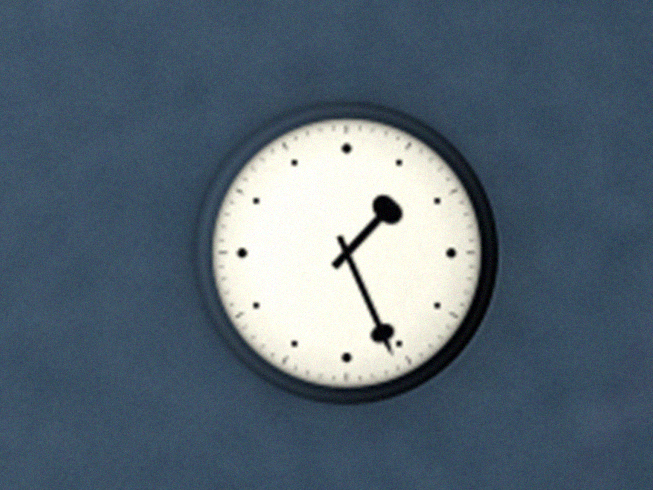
**1:26**
